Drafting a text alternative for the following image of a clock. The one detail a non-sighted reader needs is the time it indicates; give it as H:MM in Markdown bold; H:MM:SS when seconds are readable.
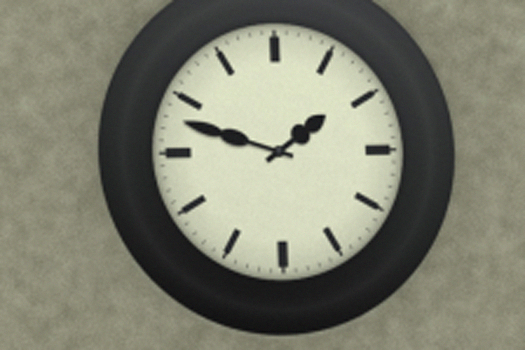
**1:48**
